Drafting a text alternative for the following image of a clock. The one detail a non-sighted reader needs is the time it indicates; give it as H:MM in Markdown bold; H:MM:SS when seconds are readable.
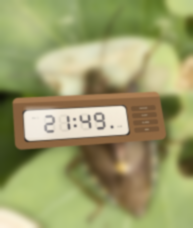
**21:49**
